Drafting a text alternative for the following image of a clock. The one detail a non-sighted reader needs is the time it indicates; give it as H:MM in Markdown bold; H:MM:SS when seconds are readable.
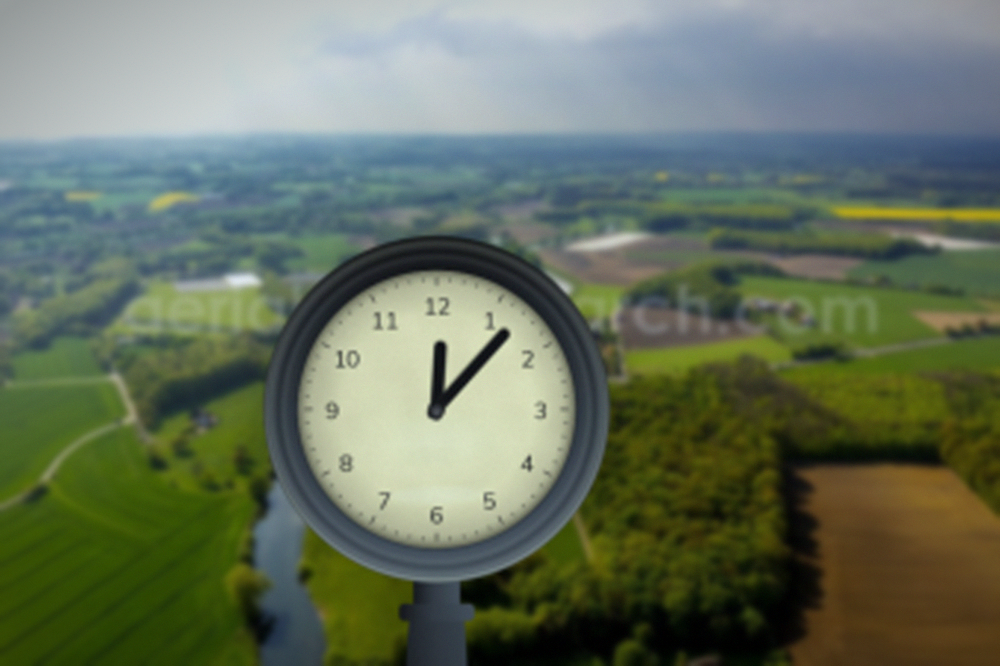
**12:07**
